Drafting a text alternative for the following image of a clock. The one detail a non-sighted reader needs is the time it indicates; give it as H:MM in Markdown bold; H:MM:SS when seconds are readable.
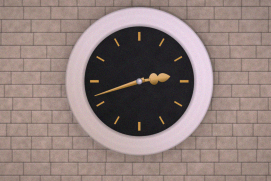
**2:42**
